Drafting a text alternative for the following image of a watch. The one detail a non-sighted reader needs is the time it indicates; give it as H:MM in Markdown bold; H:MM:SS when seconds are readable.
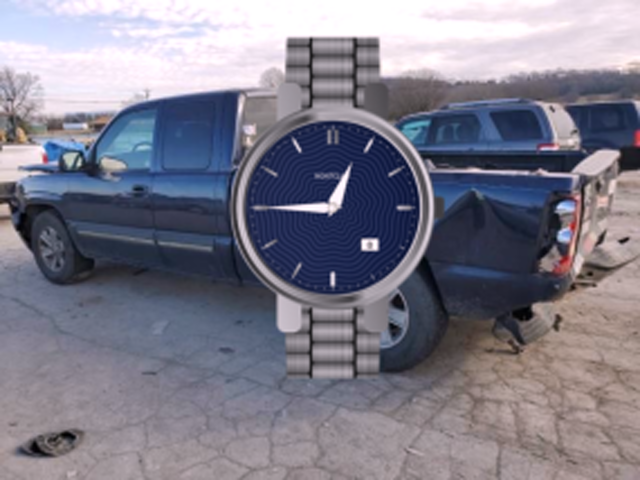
**12:45**
